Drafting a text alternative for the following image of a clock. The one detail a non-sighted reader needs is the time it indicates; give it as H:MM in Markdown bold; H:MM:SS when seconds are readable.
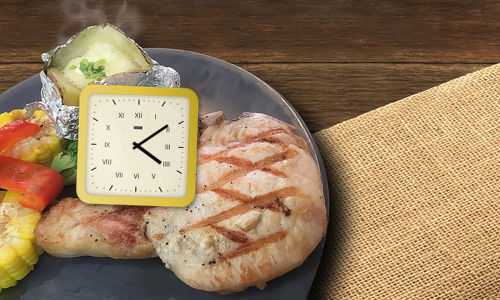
**4:09**
